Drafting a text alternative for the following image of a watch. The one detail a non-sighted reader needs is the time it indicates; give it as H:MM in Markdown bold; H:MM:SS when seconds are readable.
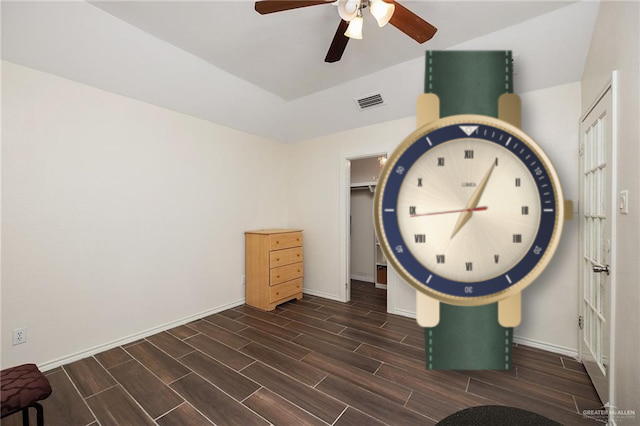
**7:04:44**
